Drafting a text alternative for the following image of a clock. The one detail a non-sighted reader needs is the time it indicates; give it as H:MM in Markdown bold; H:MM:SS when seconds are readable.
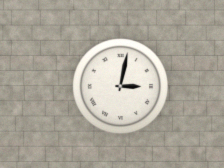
**3:02**
